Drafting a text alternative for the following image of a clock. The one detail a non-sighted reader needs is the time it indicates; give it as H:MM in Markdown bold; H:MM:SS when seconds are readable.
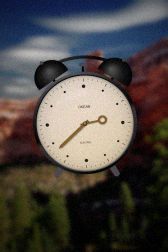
**2:38**
